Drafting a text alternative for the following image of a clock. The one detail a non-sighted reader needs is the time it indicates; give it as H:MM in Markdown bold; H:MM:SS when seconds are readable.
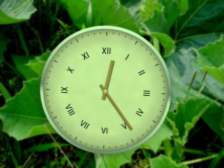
**12:24**
